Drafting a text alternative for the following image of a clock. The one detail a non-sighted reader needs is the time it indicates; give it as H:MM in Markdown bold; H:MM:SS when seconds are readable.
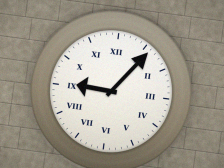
**9:06**
